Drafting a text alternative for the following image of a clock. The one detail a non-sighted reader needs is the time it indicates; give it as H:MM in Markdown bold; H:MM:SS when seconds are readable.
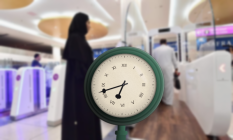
**6:42**
